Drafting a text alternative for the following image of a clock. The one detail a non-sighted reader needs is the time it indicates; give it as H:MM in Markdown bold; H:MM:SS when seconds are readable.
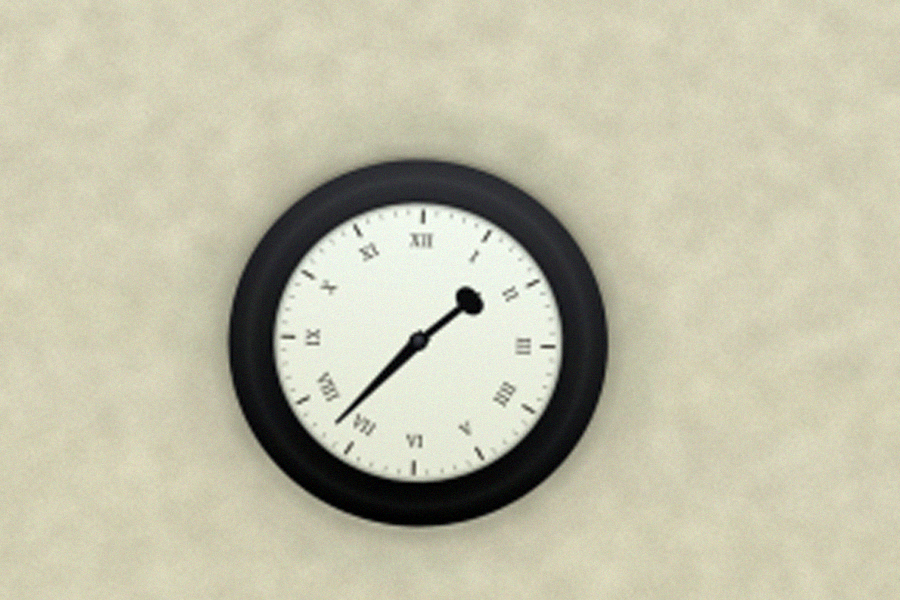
**1:37**
